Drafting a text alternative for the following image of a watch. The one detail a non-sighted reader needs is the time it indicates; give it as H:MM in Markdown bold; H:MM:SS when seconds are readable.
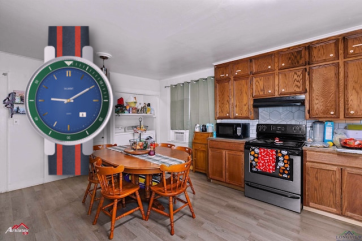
**9:10**
